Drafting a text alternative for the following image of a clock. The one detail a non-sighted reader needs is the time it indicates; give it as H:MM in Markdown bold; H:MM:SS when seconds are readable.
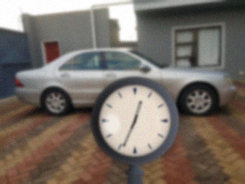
**12:34**
